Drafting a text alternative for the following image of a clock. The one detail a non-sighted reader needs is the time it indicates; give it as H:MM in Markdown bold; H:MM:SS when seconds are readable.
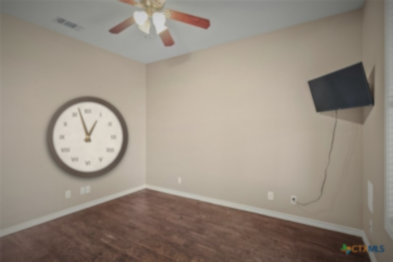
**12:57**
